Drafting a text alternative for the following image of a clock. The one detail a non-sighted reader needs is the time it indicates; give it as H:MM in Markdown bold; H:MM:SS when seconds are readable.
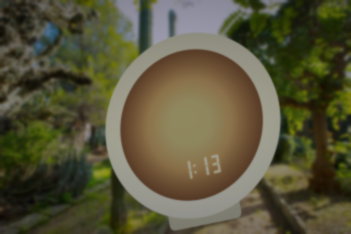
**1:13**
